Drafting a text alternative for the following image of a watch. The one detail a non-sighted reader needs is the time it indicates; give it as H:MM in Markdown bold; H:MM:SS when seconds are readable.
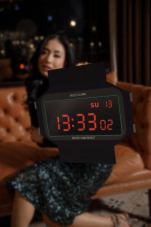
**13:33:02**
